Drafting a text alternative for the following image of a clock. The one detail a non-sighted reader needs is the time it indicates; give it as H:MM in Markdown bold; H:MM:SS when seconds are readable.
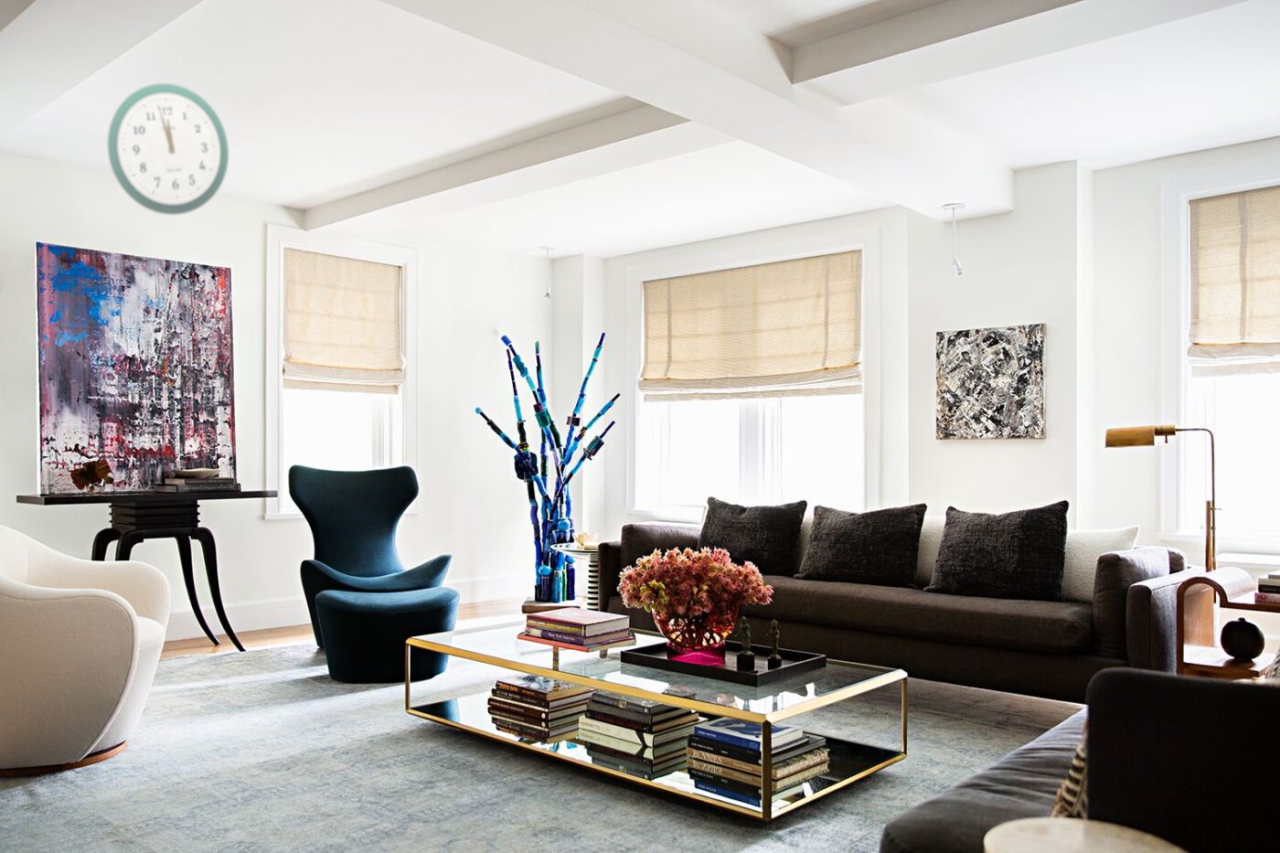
**11:58**
